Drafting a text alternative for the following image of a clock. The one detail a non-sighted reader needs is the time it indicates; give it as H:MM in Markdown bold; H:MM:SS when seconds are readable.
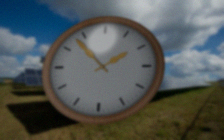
**1:53**
